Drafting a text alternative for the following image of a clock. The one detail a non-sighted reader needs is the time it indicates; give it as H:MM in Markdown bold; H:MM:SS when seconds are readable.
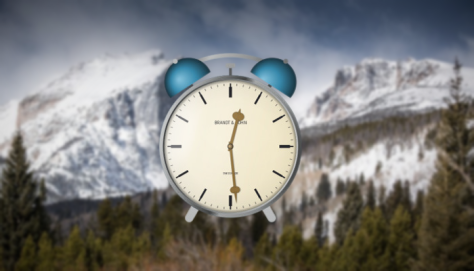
**12:29**
